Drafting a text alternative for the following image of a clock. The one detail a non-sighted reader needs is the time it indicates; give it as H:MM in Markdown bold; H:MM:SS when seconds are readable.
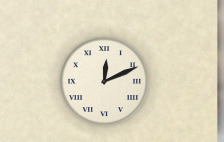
**12:11**
